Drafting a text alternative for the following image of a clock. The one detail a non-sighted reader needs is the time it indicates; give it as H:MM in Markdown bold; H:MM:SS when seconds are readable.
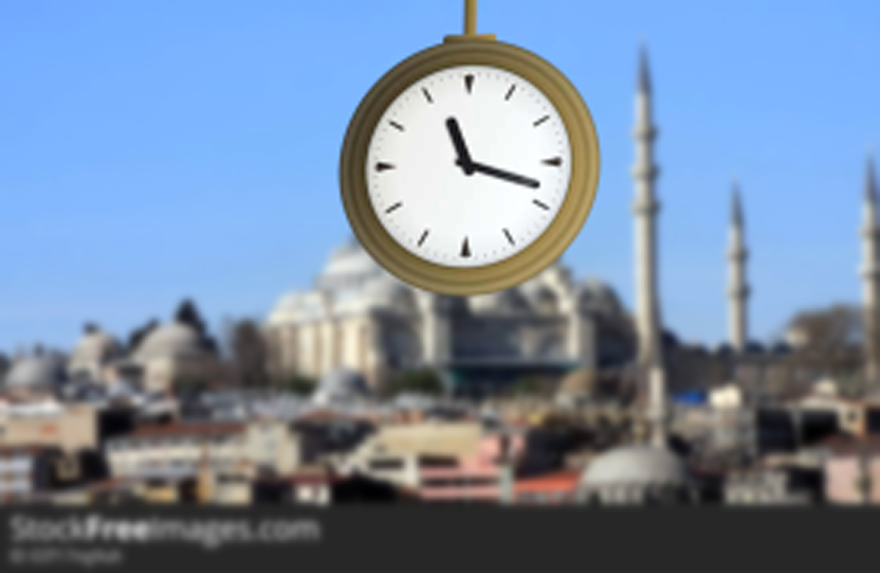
**11:18**
